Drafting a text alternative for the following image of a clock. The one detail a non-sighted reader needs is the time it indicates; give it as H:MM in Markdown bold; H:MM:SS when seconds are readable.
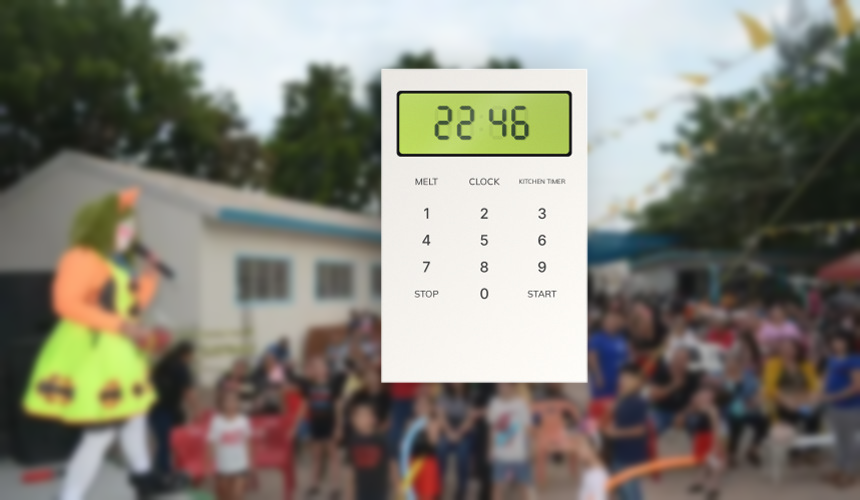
**22:46**
